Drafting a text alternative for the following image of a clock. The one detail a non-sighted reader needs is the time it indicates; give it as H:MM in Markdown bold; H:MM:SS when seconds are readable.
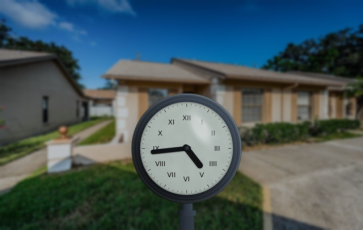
**4:44**
